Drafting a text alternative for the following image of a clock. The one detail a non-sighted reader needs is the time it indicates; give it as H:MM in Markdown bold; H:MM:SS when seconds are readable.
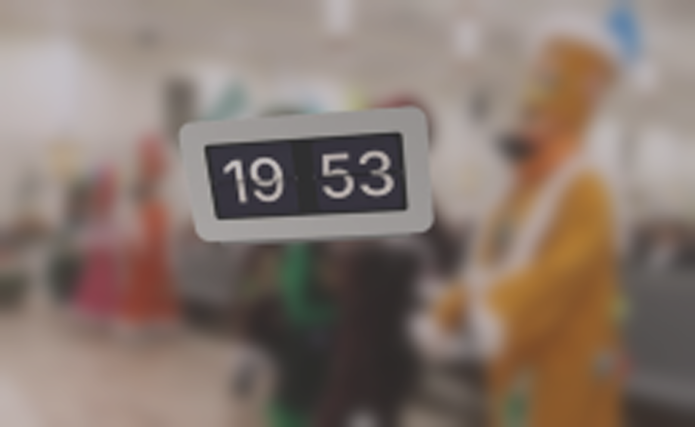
**19:53**
